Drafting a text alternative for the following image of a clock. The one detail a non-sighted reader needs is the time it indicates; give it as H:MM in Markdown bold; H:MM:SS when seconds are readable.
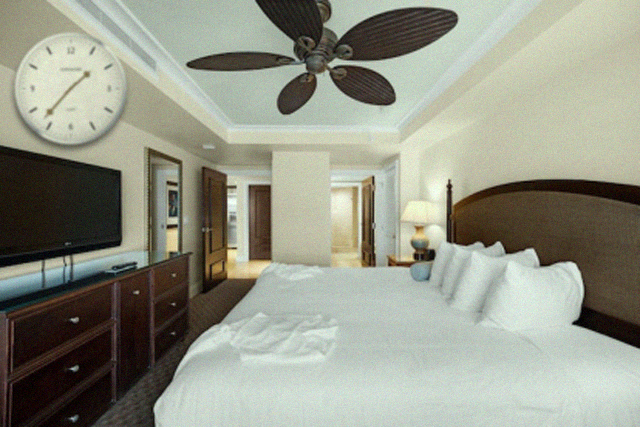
**1:37**
